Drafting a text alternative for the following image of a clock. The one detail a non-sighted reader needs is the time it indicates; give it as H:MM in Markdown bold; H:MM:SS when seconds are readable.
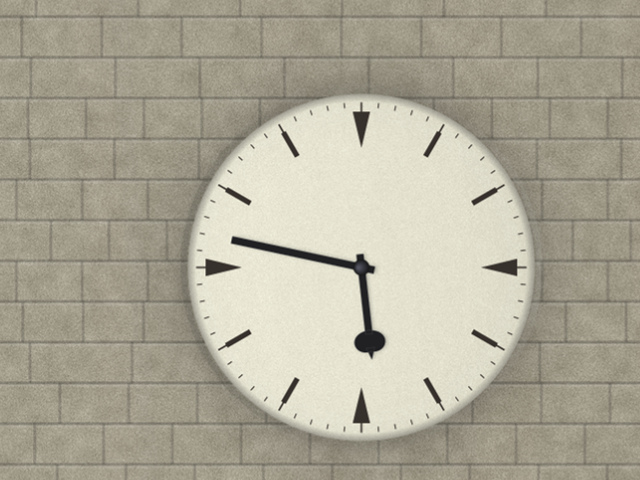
**5:47**
